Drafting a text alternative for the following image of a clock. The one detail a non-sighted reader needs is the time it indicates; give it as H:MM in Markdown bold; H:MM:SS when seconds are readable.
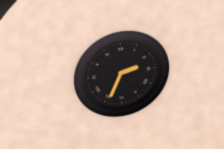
**2:34**
